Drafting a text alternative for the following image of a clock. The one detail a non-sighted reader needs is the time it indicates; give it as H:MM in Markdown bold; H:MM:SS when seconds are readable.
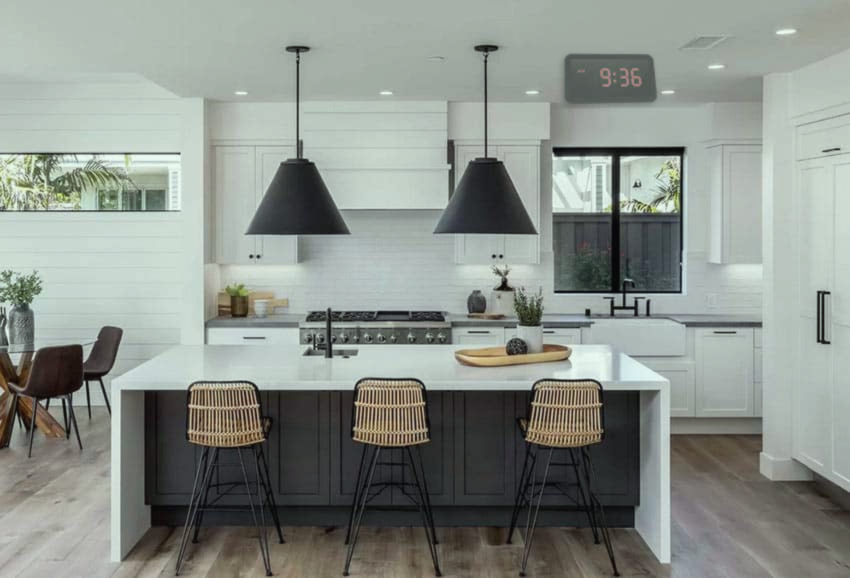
**9:36**
